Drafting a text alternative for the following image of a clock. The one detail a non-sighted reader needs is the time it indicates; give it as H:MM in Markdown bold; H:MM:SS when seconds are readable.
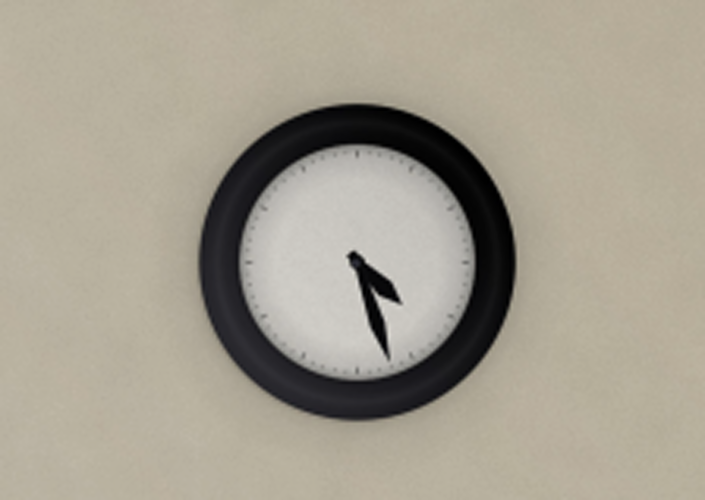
**4:27**
